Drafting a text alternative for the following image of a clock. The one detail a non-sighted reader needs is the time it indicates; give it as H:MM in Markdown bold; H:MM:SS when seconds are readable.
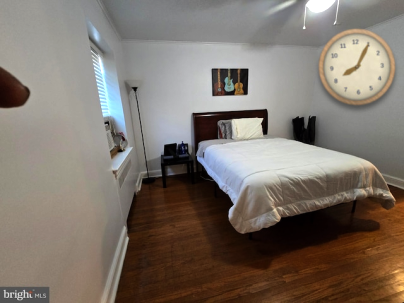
**8:05**
